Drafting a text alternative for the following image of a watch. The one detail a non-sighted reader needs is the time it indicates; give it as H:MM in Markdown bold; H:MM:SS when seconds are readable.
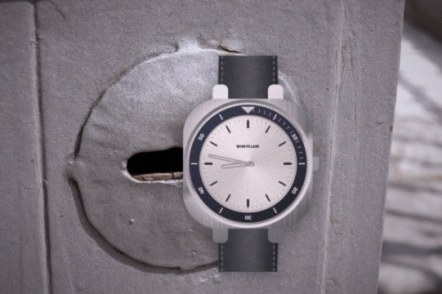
**8:47**
